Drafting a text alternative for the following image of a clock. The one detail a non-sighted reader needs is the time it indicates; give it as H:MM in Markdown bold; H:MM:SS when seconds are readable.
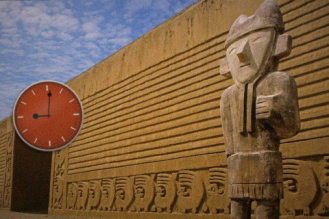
**9:01**
